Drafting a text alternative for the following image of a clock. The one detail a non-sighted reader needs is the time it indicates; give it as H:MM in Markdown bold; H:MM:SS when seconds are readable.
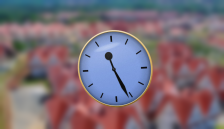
**11:26**
